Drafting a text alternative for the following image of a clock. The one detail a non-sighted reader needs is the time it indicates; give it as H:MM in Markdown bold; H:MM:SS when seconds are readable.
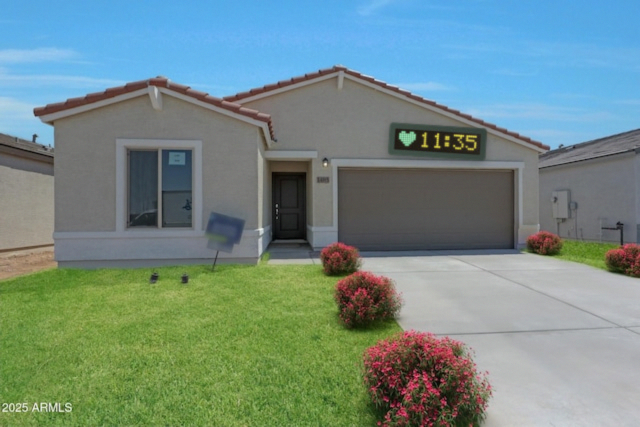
**11:35**
